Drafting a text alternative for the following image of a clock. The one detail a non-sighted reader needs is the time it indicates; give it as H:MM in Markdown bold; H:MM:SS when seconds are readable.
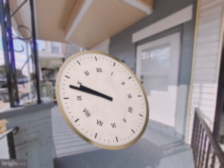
**9:48**
